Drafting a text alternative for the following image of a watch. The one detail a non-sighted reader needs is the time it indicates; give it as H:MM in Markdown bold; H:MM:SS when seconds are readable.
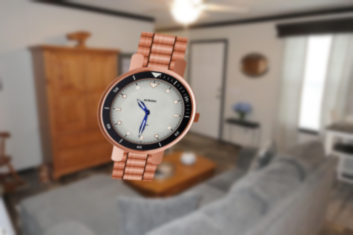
**10:31**
